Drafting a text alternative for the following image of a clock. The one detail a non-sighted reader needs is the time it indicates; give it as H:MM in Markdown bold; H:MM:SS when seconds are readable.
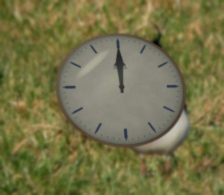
**12:00**
